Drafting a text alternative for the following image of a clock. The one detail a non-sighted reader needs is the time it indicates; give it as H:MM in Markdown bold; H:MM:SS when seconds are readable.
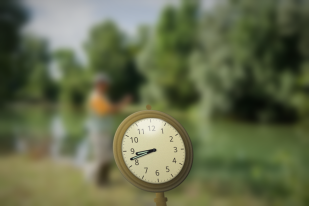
**8:42**
